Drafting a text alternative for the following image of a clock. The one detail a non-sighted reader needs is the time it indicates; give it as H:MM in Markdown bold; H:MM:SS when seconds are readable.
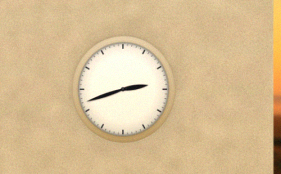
**2:42**
